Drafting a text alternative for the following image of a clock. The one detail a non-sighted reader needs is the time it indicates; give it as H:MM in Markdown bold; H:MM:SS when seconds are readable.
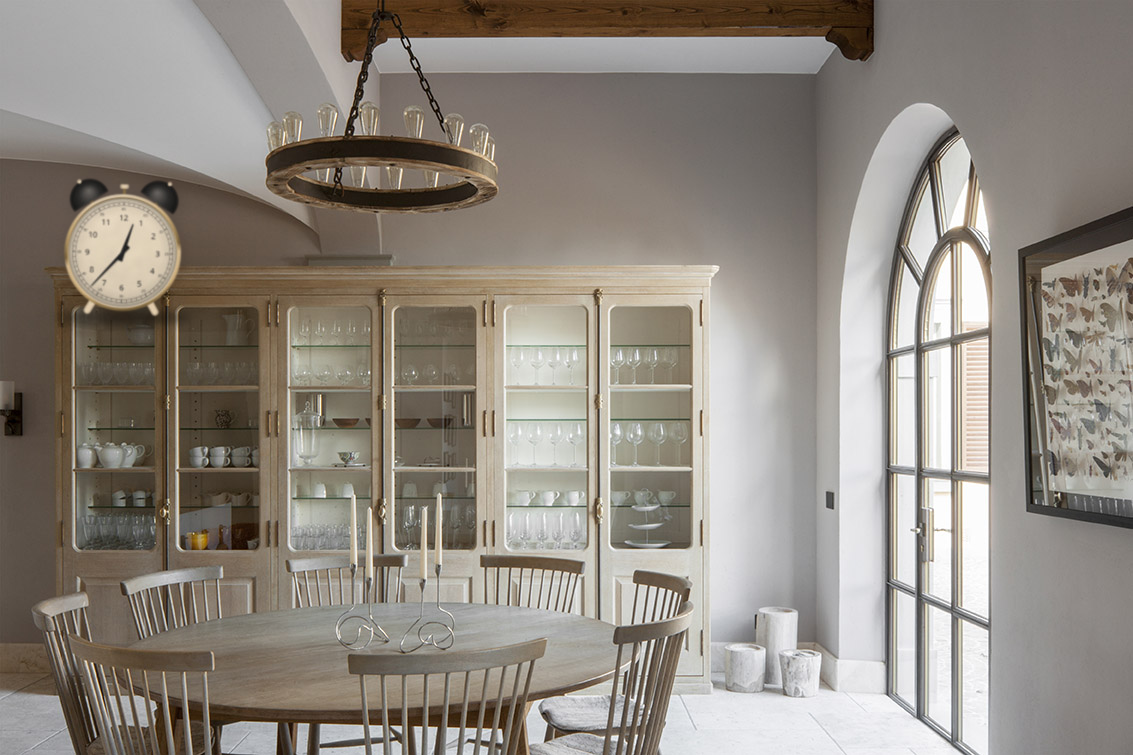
**12:37**
